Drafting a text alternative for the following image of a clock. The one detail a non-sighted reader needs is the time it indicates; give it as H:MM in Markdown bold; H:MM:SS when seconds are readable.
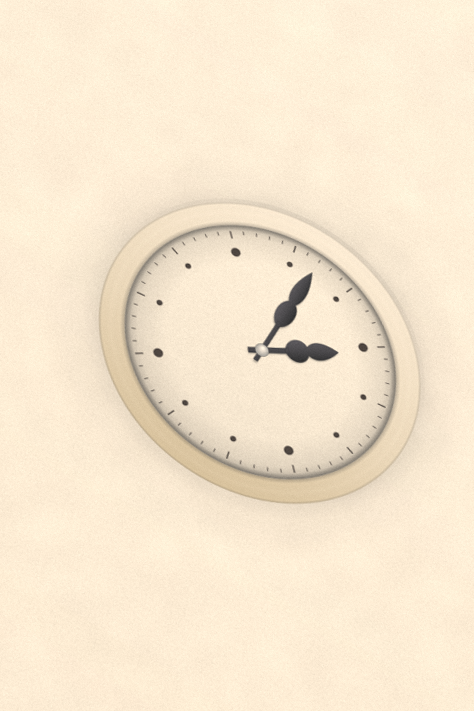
**3:07**
